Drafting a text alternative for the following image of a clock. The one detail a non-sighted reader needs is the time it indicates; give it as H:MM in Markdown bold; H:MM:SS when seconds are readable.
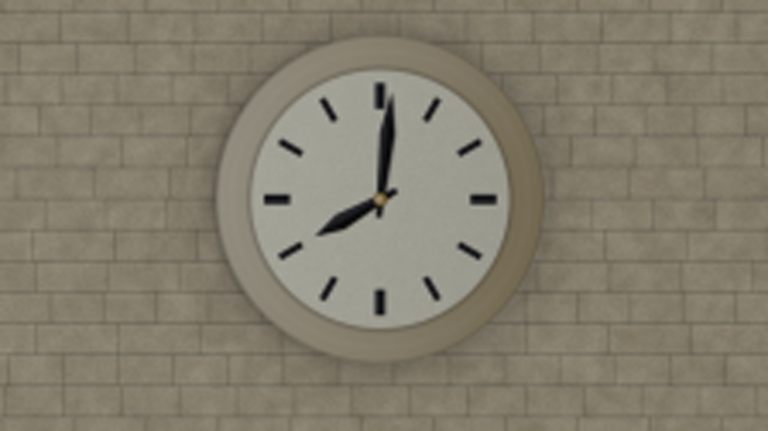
**8:01**
